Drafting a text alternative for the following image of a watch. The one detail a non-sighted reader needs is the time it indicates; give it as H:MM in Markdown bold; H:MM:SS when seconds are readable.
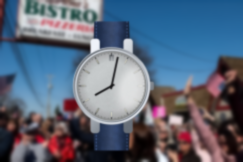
**8:02**
